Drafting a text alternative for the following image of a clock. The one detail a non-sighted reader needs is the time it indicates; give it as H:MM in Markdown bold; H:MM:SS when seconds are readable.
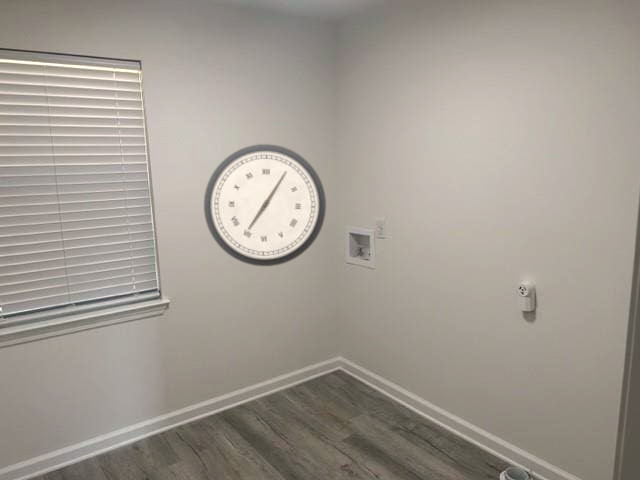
**7:05**
